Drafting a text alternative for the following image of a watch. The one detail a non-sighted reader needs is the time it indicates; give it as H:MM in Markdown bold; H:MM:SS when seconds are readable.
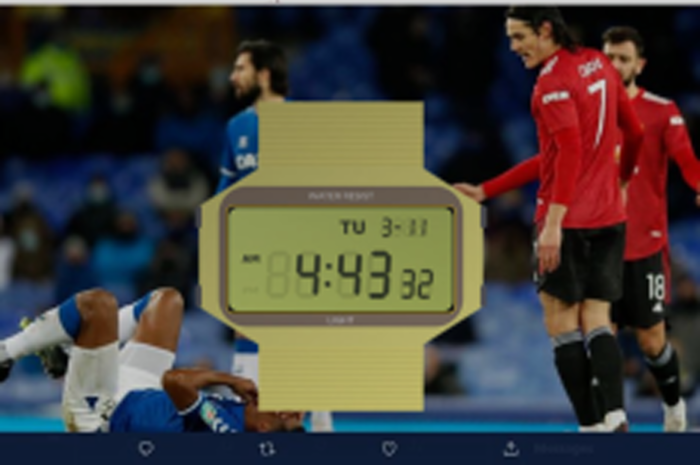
**4:43:32**
